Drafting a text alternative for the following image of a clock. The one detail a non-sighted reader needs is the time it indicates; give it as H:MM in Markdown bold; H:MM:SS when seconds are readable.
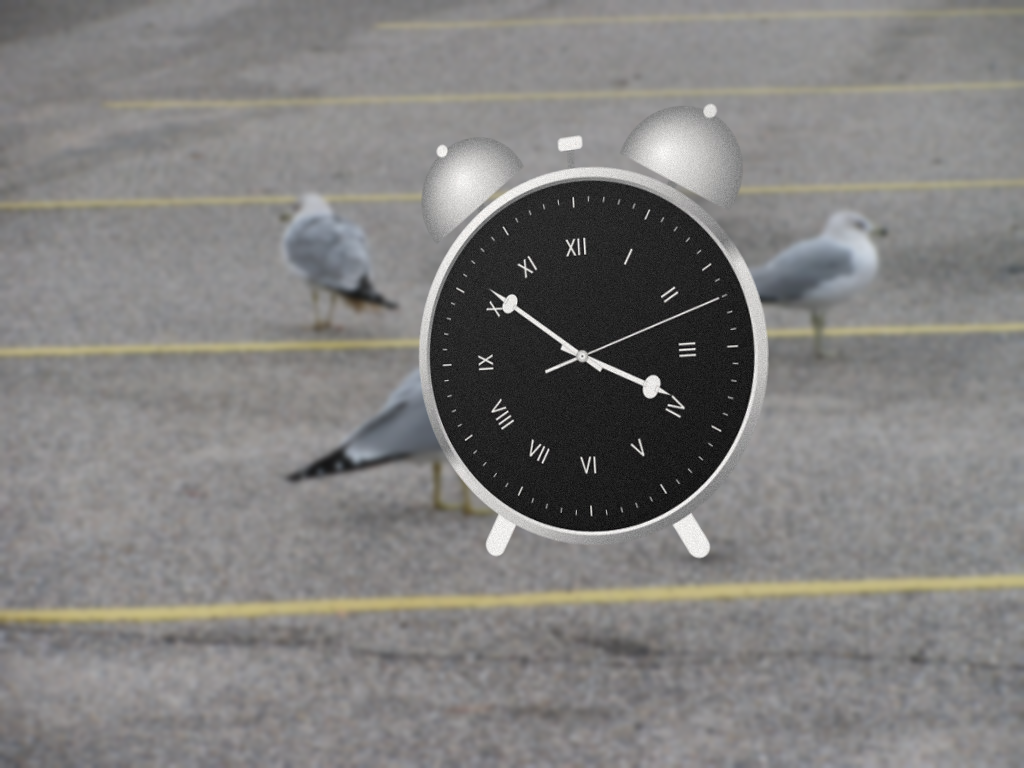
**3:51:12**
